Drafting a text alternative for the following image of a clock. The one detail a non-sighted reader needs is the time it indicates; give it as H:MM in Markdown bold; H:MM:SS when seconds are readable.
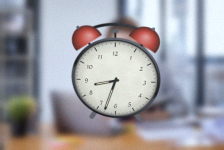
**8:33**
